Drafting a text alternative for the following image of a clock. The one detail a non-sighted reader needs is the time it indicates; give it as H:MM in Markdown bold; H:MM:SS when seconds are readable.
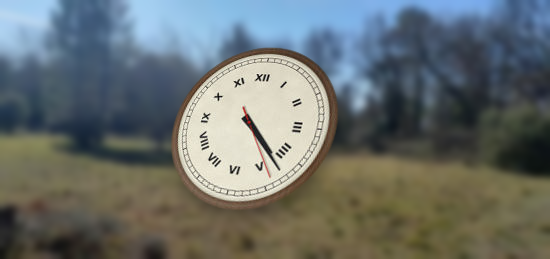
**4:22:24**
